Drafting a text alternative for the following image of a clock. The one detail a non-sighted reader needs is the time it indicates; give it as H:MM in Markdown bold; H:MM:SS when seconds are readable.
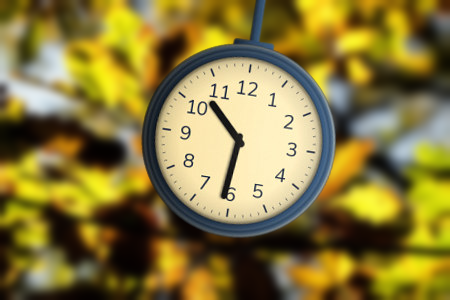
**10:31**
